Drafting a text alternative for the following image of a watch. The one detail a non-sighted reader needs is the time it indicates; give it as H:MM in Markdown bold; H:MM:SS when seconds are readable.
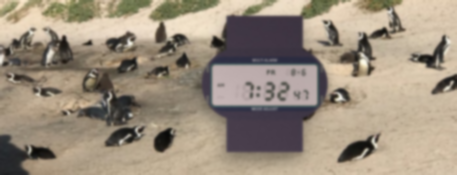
**7:32**
